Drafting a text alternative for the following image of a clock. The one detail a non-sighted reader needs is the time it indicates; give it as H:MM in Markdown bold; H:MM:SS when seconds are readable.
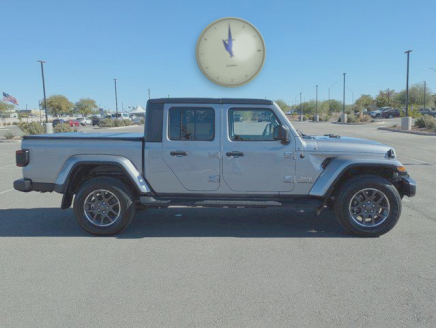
**11:00**
